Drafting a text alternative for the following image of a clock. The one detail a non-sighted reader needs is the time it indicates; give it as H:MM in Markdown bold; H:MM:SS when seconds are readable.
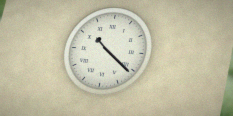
**10:21**
